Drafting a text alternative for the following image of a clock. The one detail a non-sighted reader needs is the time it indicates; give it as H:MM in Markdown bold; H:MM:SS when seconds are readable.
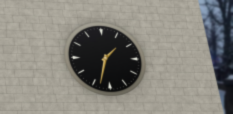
**1:33**
